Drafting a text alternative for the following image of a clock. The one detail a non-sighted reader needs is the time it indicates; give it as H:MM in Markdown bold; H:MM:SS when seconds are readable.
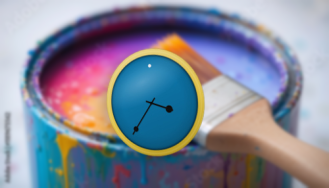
**3:36**
